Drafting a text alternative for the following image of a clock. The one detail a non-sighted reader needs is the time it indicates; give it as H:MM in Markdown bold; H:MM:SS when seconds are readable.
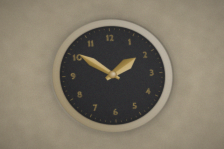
**1:51**
